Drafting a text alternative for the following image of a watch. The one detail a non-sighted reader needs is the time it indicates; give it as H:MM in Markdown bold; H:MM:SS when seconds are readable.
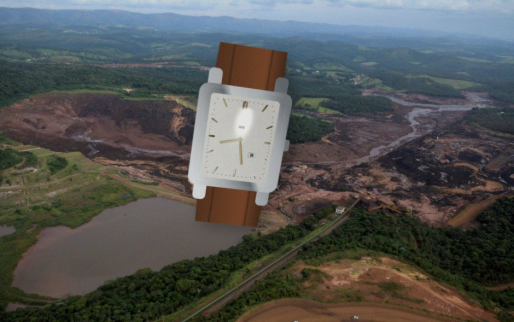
**8:28**
